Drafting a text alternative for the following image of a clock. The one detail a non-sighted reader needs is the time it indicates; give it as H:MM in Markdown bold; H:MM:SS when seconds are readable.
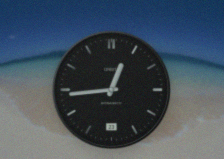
**12:44**
